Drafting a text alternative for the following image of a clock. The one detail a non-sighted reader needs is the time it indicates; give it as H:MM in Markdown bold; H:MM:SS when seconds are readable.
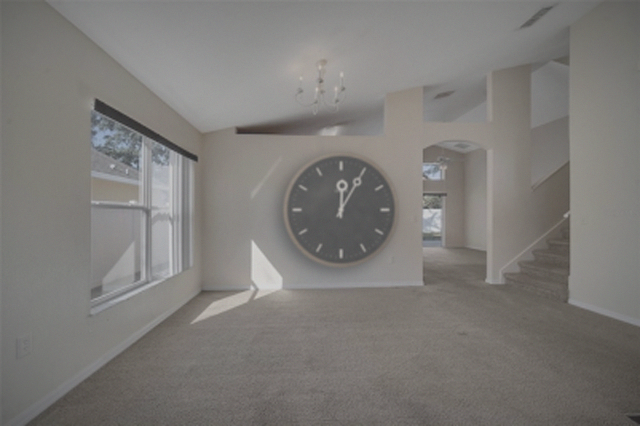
**12:05**
